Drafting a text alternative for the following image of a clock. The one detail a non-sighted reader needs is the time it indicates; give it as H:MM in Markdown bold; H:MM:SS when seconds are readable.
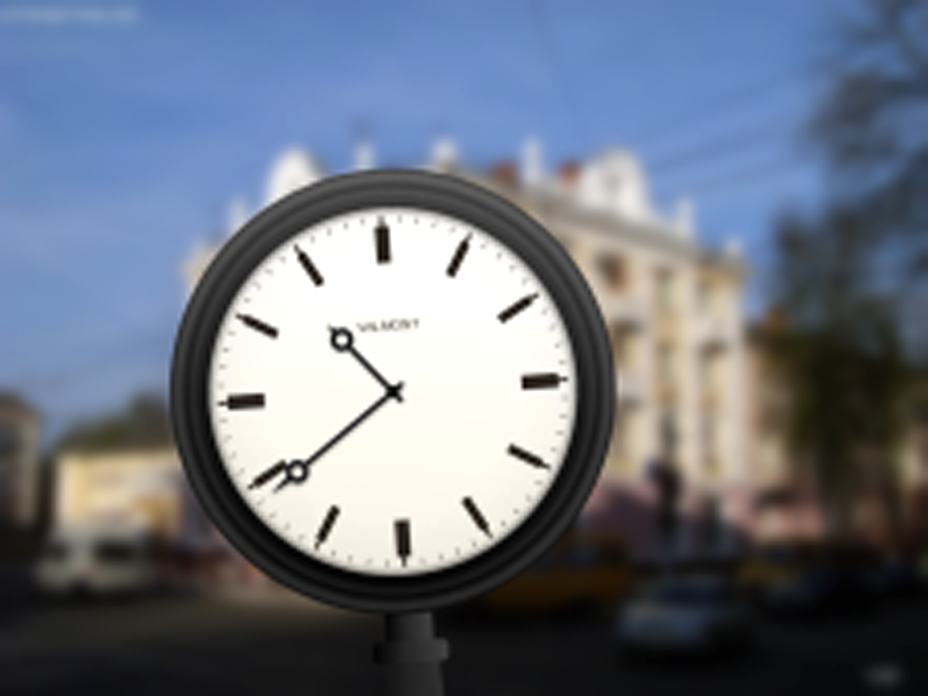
**10:39**
